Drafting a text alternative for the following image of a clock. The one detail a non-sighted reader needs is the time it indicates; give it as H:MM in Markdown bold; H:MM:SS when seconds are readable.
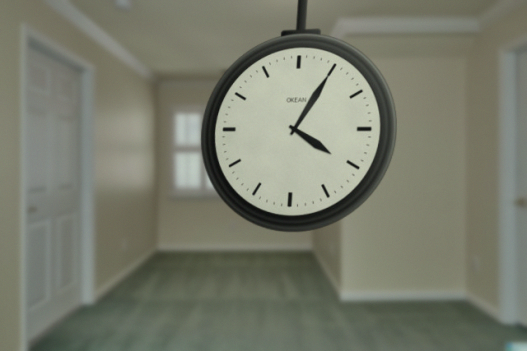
**4:05**
